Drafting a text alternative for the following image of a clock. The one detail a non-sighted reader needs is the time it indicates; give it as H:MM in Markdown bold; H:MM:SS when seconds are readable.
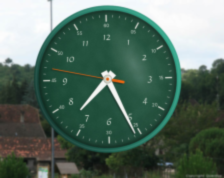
**7:25:47**
